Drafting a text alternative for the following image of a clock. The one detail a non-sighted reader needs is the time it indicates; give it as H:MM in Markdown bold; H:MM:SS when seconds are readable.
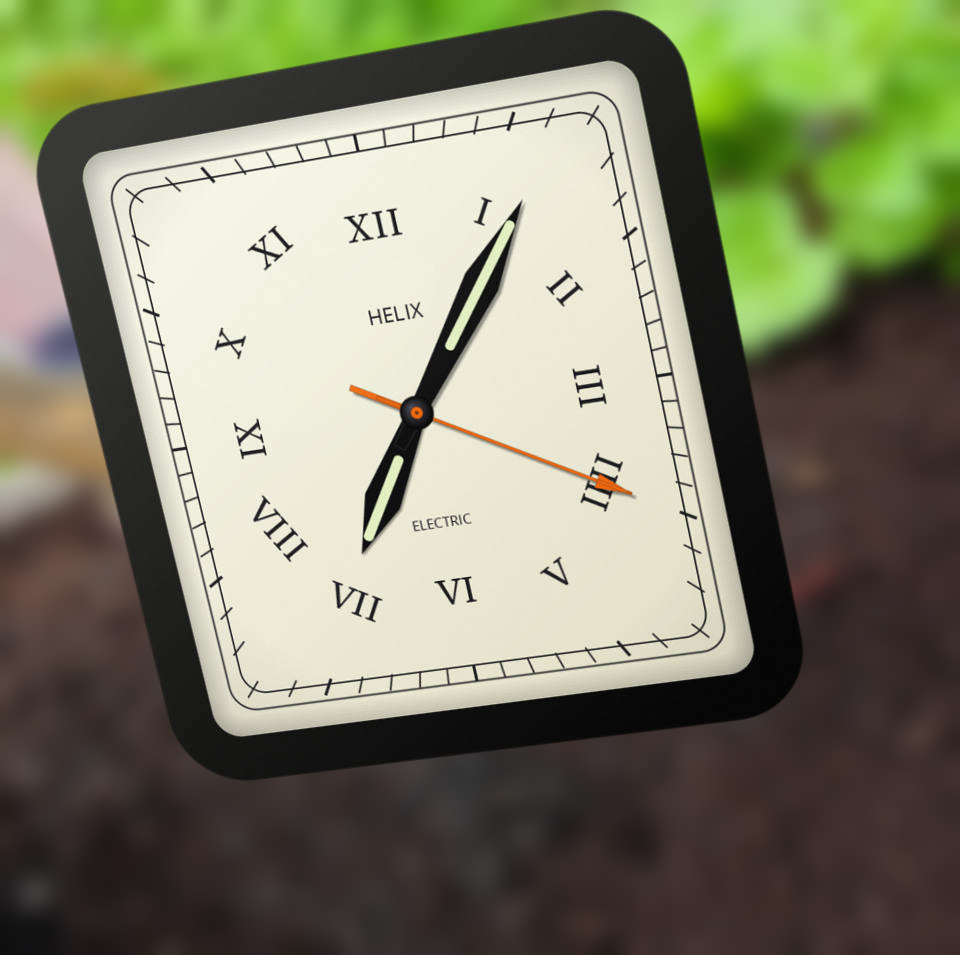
**7:06:20**
